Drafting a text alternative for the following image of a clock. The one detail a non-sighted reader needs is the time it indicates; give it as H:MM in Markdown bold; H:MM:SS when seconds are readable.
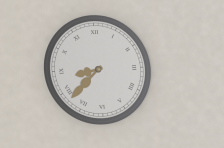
**8:38**
